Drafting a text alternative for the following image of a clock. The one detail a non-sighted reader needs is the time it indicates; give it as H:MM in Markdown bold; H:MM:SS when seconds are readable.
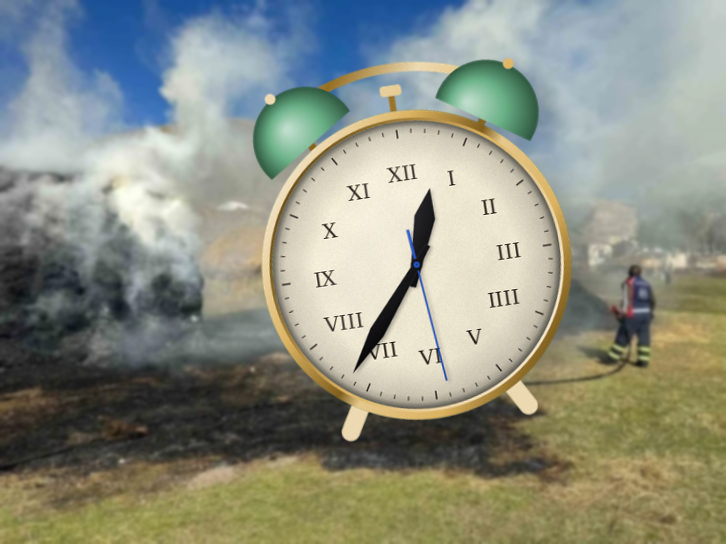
**12:36:29**
